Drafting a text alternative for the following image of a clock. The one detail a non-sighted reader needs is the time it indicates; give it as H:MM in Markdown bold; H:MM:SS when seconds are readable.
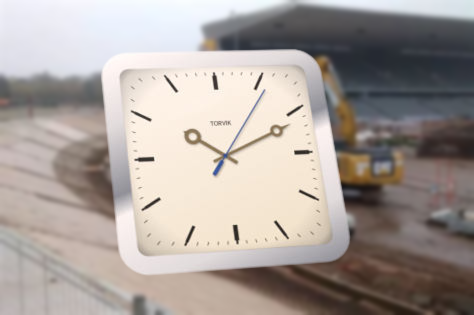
**10:11:06**
